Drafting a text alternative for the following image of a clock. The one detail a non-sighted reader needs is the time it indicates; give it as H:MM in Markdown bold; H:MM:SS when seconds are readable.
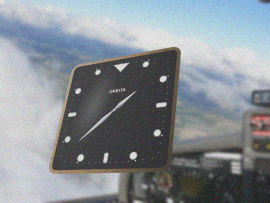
**1:38**
